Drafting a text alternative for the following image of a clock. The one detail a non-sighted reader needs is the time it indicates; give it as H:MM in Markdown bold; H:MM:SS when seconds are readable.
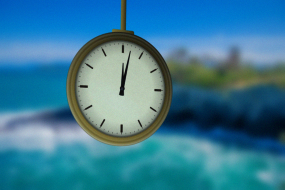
**12:02**
